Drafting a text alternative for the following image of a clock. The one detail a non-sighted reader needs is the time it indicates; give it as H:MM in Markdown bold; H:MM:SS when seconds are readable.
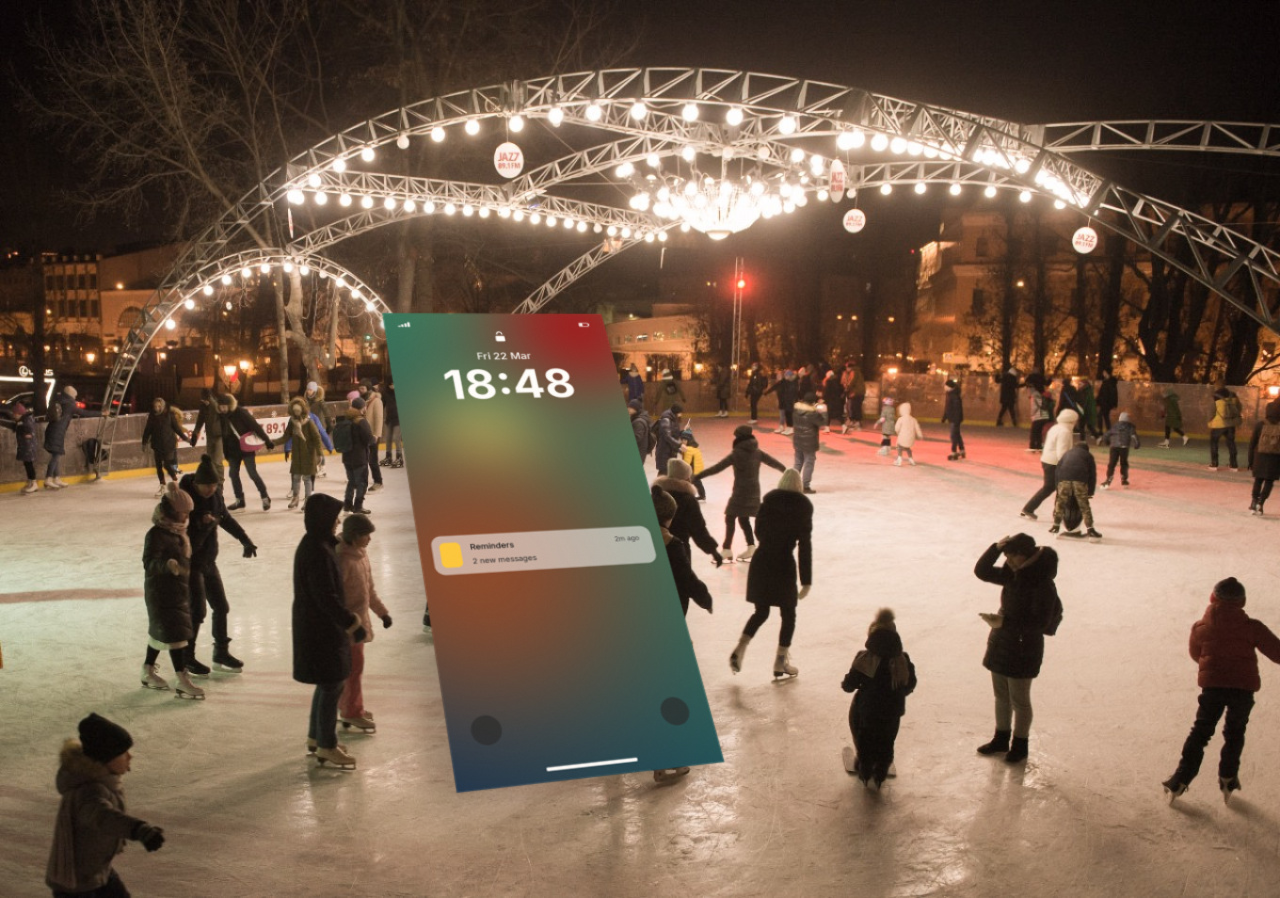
**18:48**
